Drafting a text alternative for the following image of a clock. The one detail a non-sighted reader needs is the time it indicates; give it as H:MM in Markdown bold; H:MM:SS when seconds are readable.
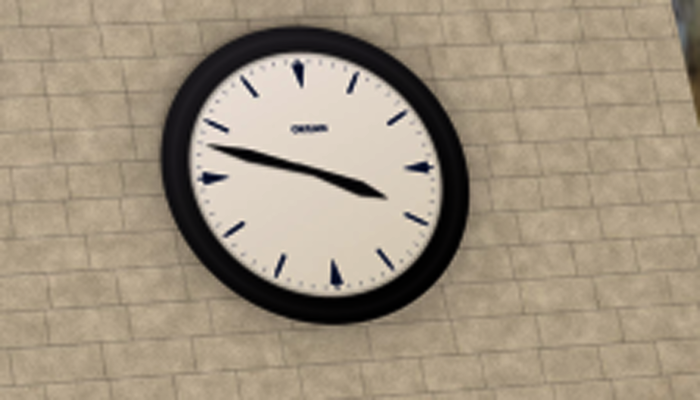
**3:48**
